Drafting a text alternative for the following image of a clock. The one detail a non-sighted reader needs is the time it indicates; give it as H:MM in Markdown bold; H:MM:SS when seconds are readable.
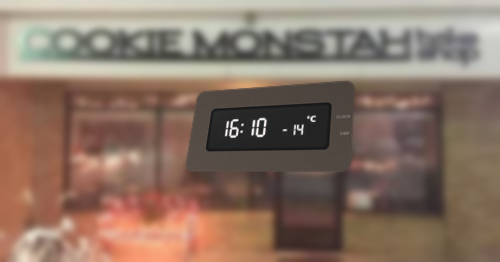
**16:10**
